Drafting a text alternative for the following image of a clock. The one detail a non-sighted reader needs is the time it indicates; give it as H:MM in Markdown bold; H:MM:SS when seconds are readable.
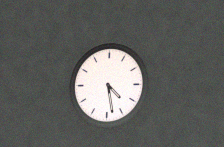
**4:28**
